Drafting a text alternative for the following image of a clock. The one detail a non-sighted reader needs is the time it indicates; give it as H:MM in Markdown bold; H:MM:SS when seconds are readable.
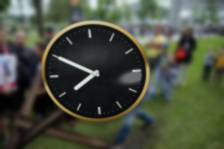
**7:50**
